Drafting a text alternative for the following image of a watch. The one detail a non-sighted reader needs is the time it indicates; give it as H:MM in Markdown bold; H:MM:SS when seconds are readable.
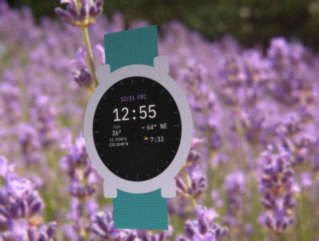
**12:55**
